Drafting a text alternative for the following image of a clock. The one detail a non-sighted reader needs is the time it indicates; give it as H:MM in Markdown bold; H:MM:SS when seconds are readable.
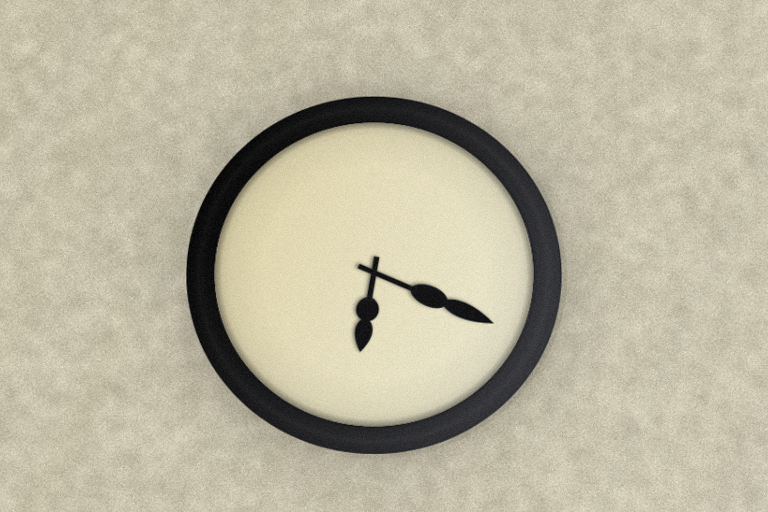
**6:19**
